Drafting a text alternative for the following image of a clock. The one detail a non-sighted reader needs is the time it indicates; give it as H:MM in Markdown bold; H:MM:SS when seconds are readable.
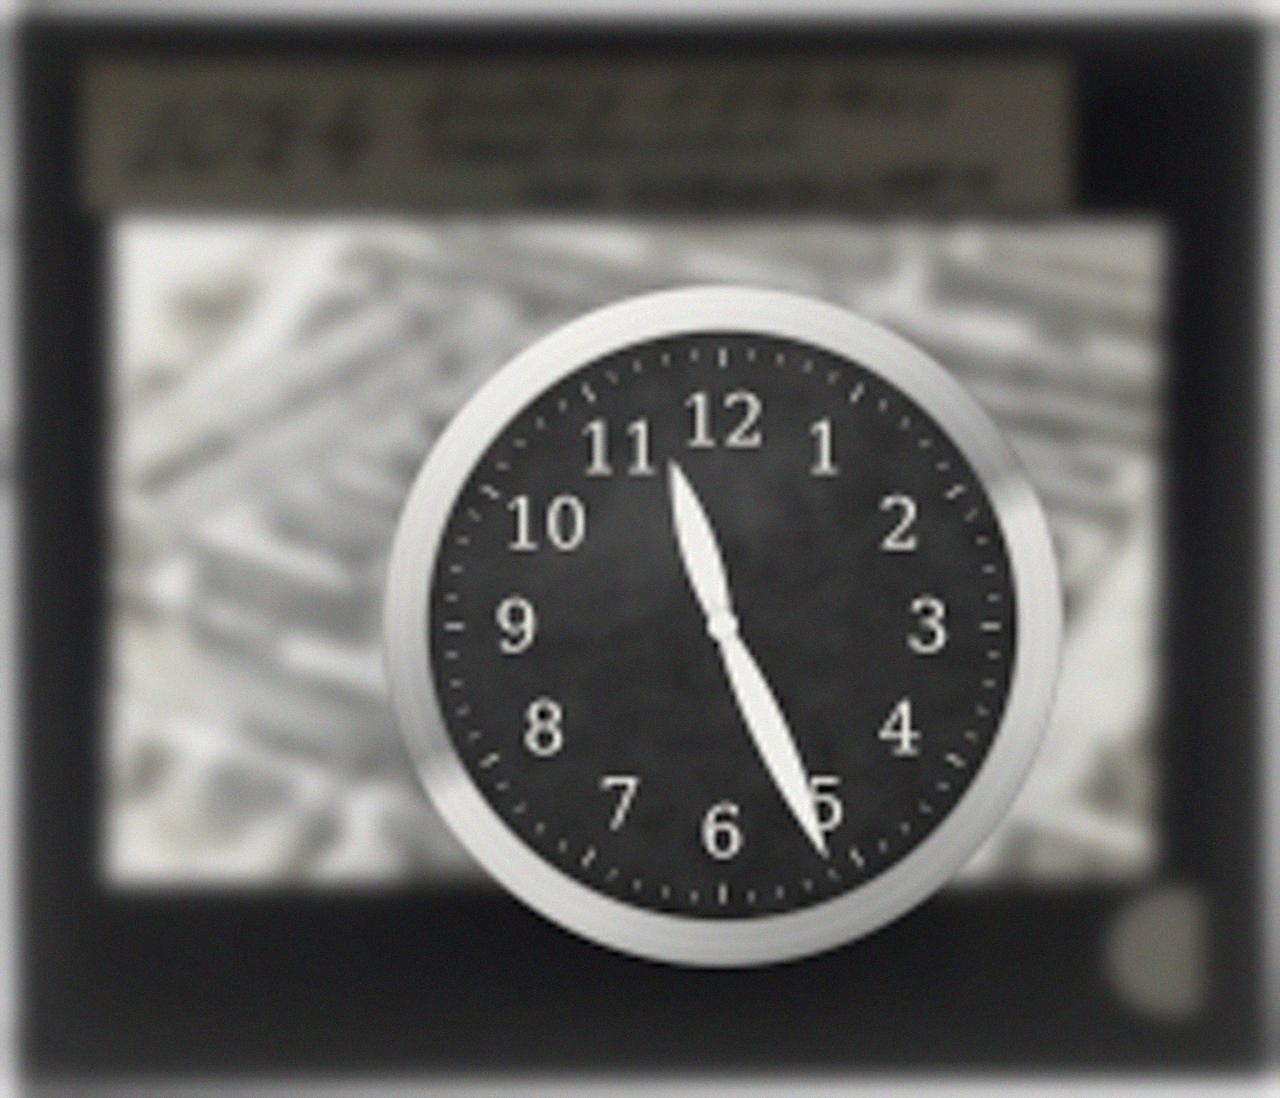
**11:26**
